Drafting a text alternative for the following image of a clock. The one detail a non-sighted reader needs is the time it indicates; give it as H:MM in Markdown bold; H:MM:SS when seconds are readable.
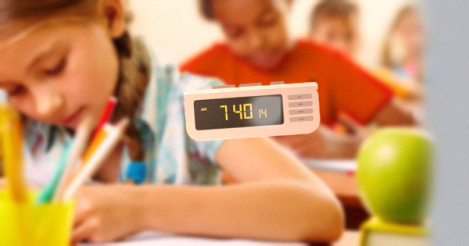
**7:40:14**
